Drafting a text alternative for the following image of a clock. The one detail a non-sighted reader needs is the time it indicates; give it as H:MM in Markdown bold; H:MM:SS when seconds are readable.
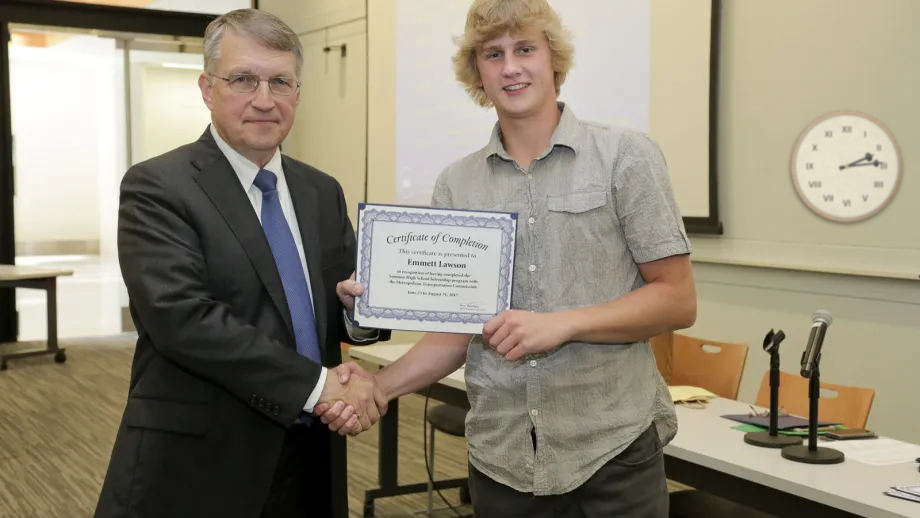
**2:14**
